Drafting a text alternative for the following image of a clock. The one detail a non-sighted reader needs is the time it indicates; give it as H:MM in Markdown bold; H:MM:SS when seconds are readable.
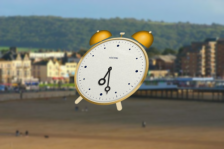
**6:28**
